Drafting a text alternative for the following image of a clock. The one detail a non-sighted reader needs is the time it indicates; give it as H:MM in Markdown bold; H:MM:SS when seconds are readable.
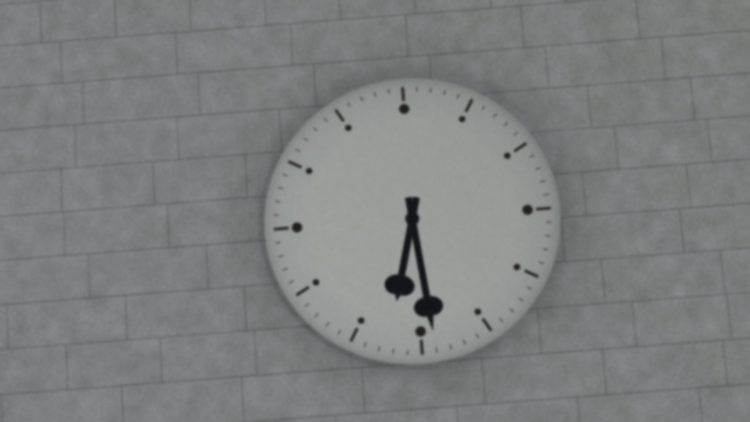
**6:29**
